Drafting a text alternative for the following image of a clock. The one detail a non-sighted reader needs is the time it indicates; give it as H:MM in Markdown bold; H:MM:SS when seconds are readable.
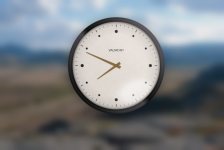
**7:49**
